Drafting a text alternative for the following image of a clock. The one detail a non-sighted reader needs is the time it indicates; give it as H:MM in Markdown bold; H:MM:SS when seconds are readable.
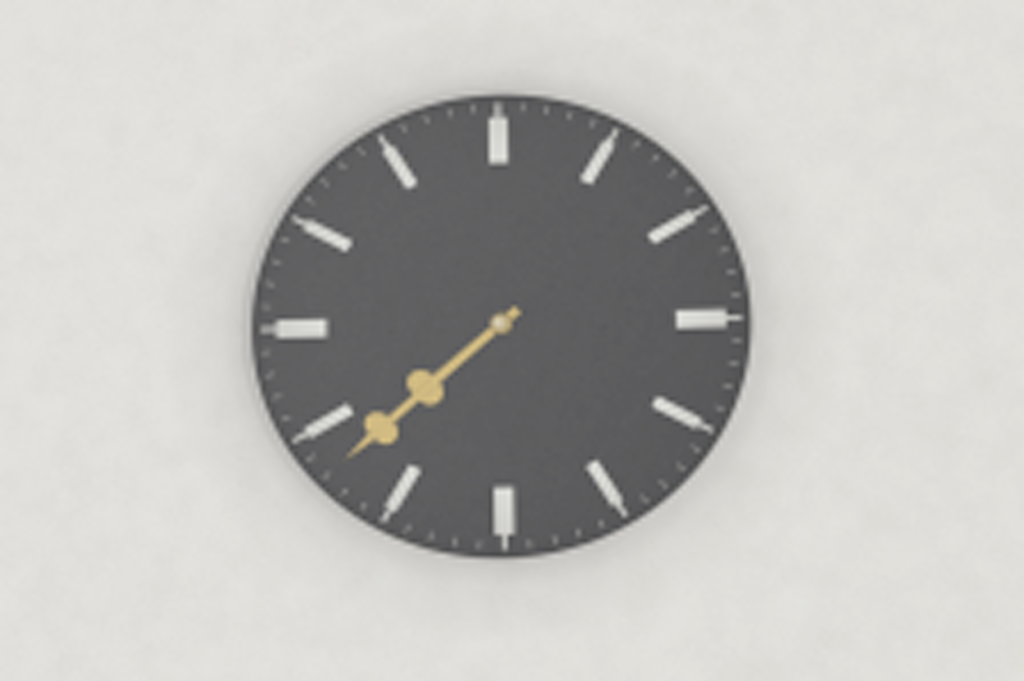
**7:38**
